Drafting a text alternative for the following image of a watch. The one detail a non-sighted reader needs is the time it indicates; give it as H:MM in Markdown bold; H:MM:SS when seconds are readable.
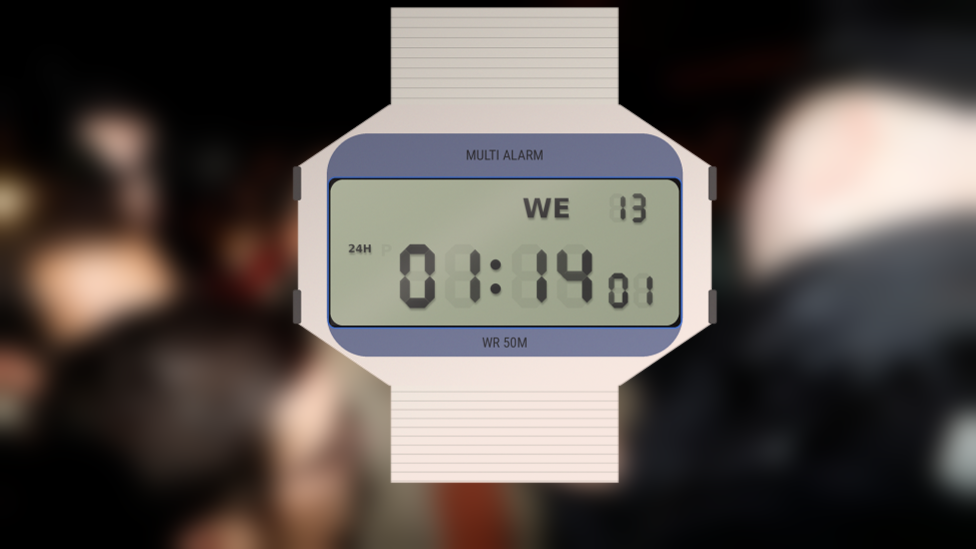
**1:14:01**
